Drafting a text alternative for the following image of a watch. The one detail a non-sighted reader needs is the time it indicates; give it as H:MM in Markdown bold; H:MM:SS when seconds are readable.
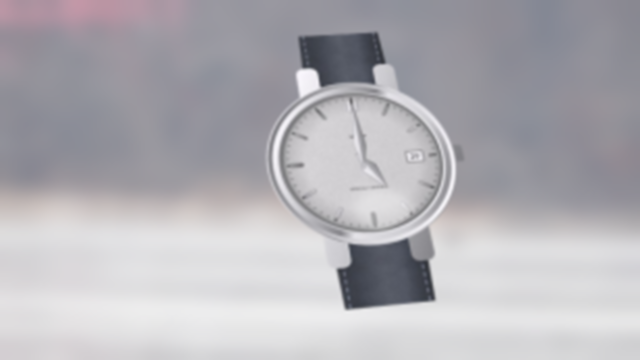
**5:00**
